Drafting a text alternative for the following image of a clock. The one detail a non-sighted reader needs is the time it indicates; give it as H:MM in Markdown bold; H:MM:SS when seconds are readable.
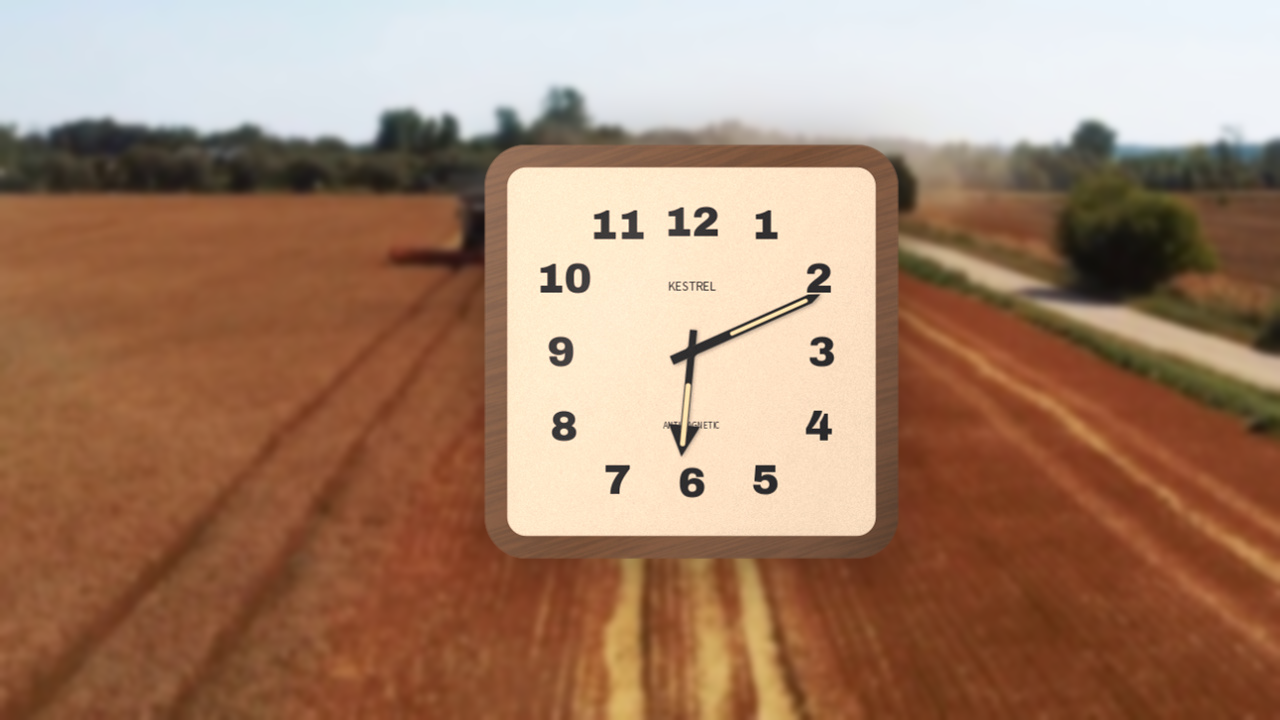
**6:11**
